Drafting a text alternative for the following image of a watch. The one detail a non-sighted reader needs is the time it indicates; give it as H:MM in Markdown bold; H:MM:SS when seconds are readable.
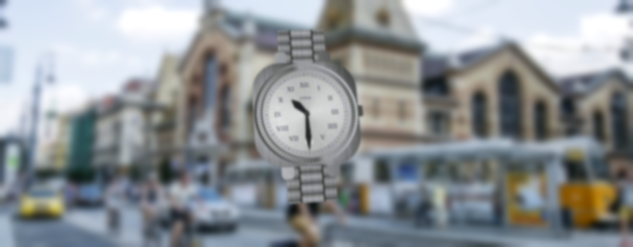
**10:30**
